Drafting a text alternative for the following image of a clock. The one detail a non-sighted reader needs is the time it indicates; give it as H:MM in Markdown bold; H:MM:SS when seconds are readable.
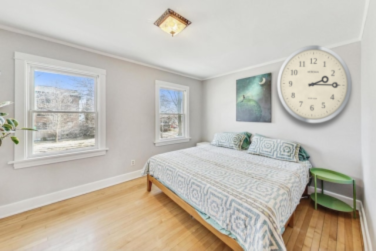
**2:15**
